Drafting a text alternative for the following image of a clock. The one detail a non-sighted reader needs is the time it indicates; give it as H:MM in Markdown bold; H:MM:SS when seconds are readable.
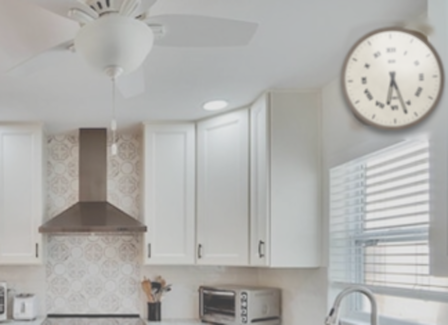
**6:27**
